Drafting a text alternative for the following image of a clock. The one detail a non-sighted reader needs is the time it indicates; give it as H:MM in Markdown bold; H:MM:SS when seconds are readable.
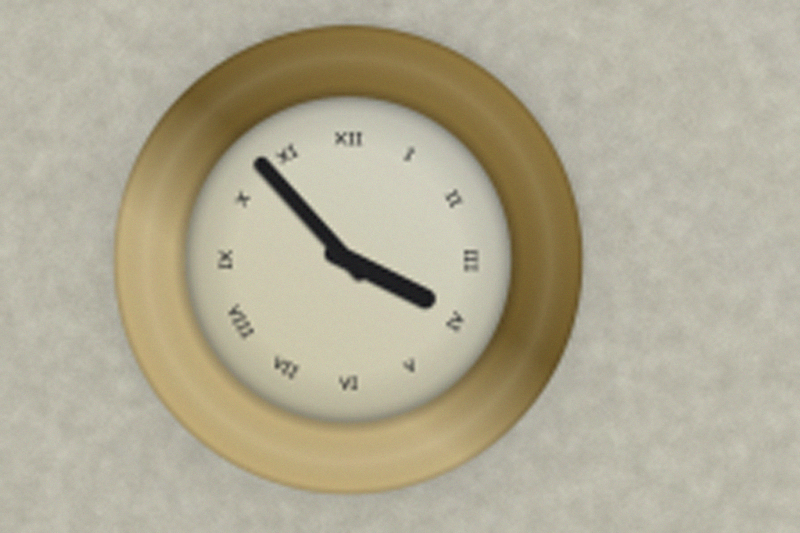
**3:53**
